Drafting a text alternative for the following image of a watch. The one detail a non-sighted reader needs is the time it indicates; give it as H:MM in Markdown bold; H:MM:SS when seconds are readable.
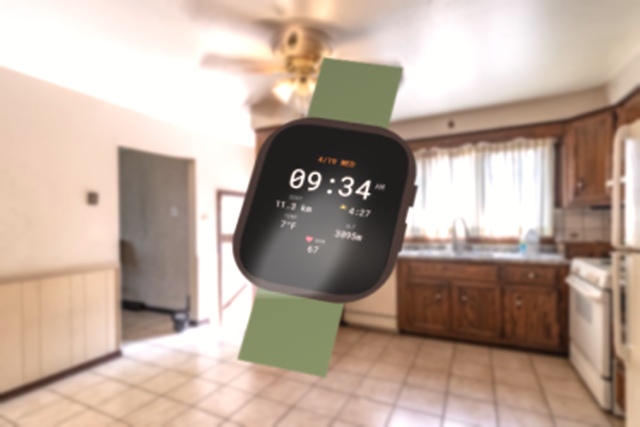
**9:34**
